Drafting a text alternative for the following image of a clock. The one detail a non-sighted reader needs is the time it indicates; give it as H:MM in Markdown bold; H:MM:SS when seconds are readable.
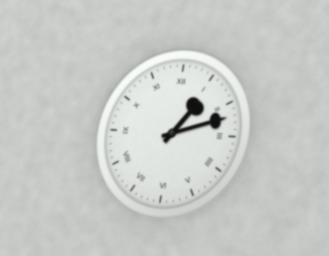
**1:12**
